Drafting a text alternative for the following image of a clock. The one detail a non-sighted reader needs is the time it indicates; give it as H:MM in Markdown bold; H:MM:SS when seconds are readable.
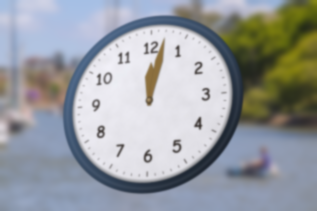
**12:02**
